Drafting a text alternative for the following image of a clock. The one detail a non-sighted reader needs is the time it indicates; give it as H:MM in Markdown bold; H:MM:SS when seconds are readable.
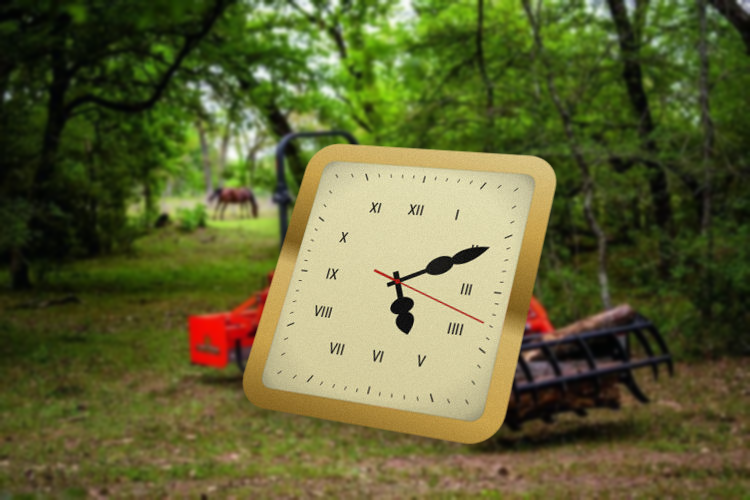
**5:10:18**
